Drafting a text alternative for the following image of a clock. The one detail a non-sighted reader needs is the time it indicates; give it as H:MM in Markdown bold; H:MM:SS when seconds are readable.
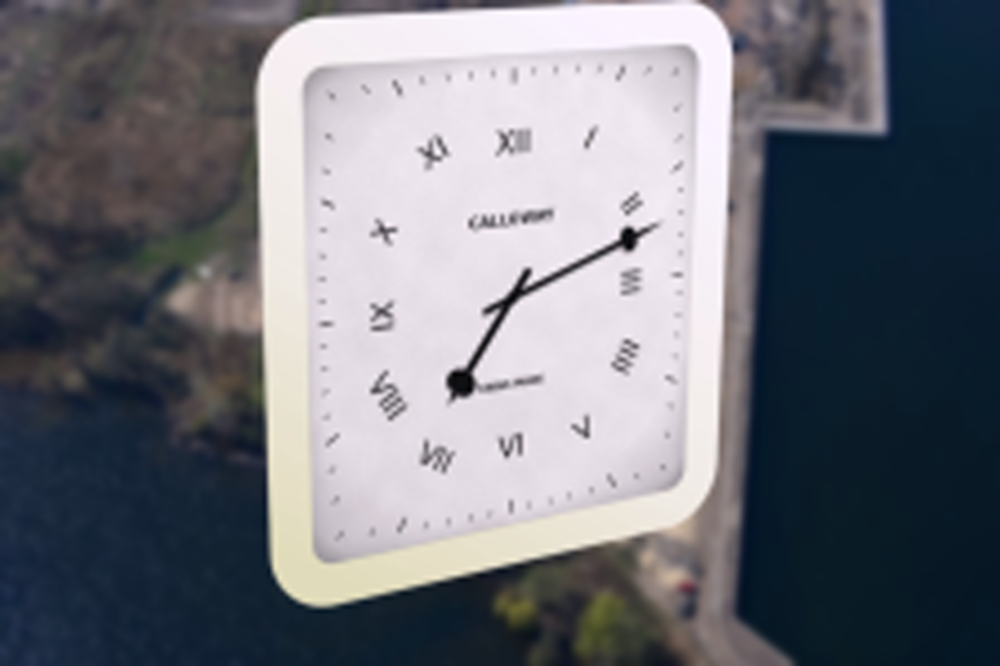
**7:12**
